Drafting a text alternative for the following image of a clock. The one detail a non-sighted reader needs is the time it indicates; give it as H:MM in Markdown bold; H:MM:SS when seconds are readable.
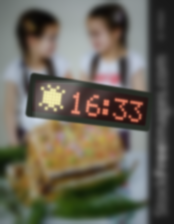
**16:33**
